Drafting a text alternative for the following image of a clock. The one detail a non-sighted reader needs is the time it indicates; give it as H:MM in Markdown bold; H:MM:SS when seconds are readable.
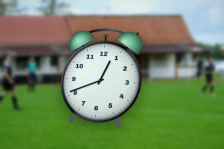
**12:41**
